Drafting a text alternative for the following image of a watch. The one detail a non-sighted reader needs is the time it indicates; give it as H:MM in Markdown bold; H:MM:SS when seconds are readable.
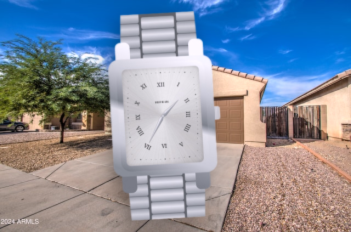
**1:35**
